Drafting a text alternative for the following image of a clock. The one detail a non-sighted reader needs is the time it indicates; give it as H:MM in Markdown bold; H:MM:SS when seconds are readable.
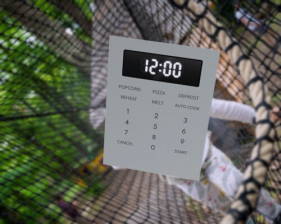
**12:00**
